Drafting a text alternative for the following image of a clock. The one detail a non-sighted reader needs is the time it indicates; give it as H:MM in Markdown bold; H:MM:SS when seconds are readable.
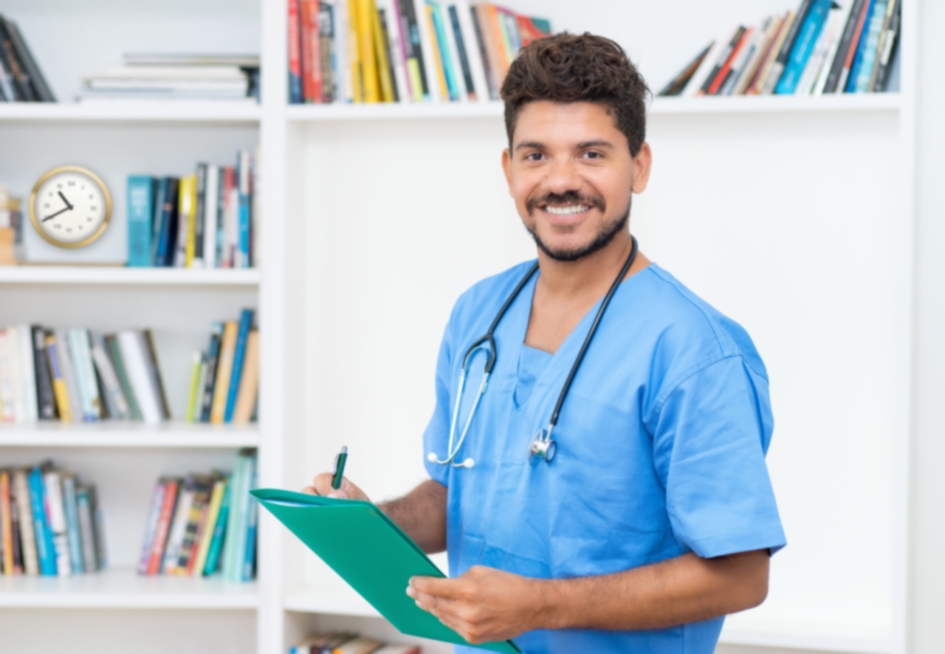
**10:40**
